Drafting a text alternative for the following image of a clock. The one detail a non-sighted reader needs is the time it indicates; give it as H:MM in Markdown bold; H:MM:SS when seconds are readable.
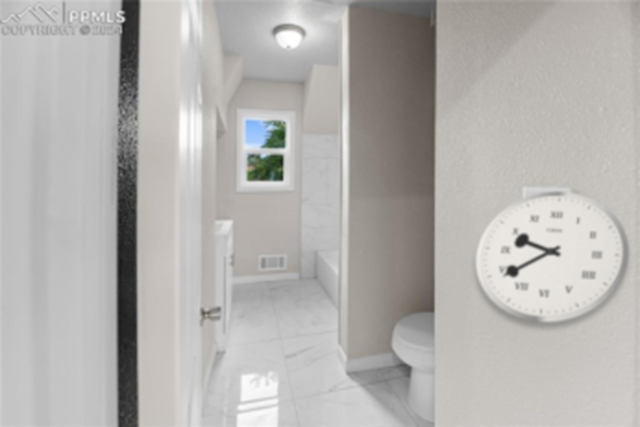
**9:39**
